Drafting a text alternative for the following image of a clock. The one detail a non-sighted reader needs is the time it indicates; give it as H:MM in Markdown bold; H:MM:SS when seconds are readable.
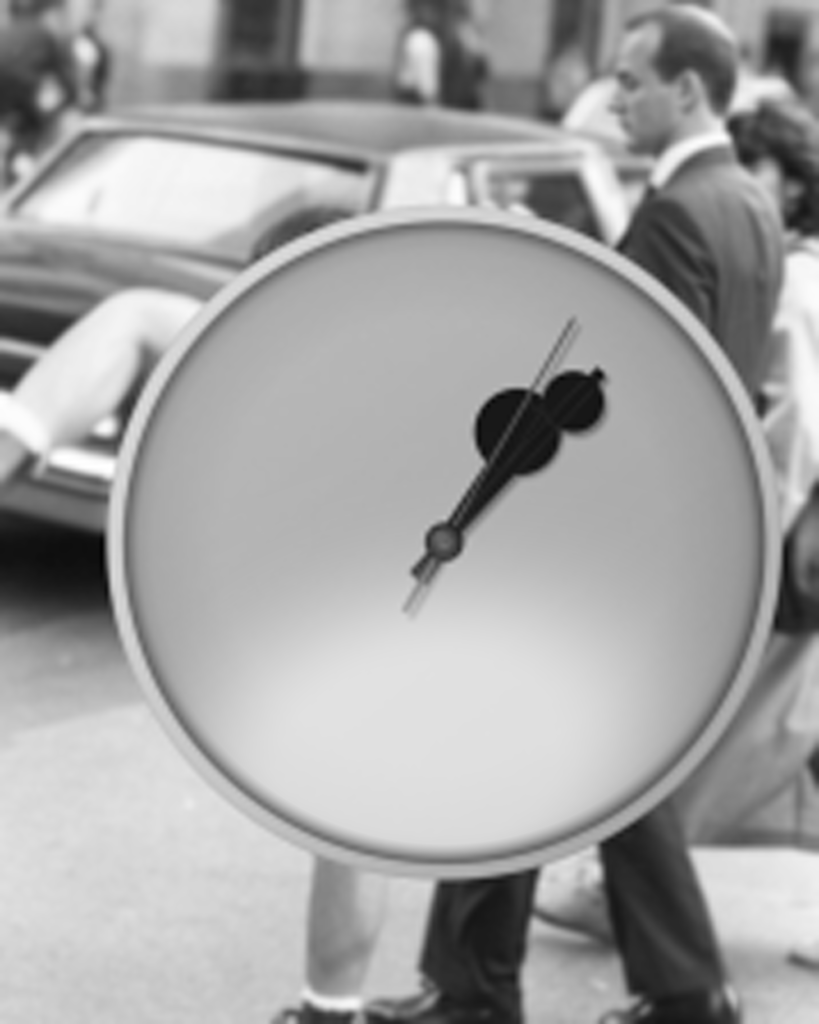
**1:07:05**
